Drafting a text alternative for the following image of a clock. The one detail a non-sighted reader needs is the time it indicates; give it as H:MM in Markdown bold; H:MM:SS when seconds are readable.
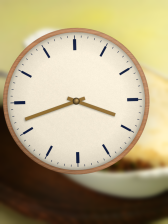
**3:42**
